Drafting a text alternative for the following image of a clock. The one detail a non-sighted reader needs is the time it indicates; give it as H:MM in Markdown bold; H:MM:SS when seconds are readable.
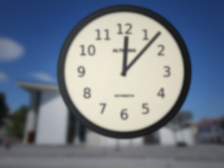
**12:07**
